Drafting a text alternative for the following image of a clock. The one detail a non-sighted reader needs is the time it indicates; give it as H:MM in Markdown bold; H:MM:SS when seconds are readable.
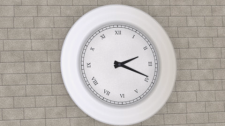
**2:19**
